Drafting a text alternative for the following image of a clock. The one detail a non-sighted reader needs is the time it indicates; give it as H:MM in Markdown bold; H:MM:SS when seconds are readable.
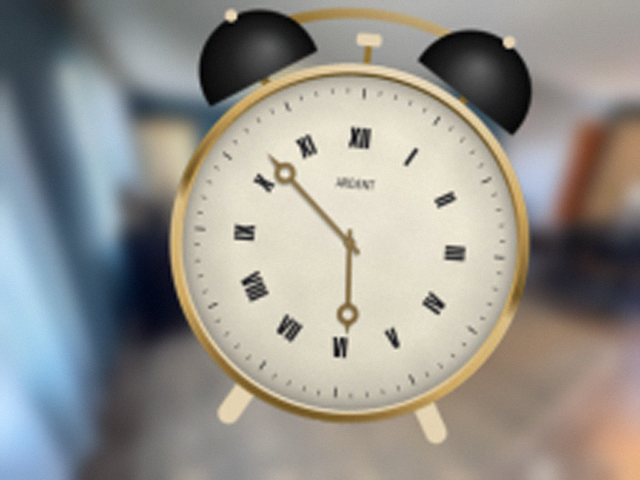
**5:52**
